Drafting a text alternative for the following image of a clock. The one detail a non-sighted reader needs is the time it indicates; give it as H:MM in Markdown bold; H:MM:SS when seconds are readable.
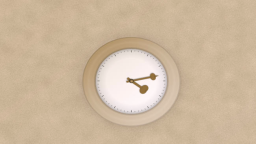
**4:13**
